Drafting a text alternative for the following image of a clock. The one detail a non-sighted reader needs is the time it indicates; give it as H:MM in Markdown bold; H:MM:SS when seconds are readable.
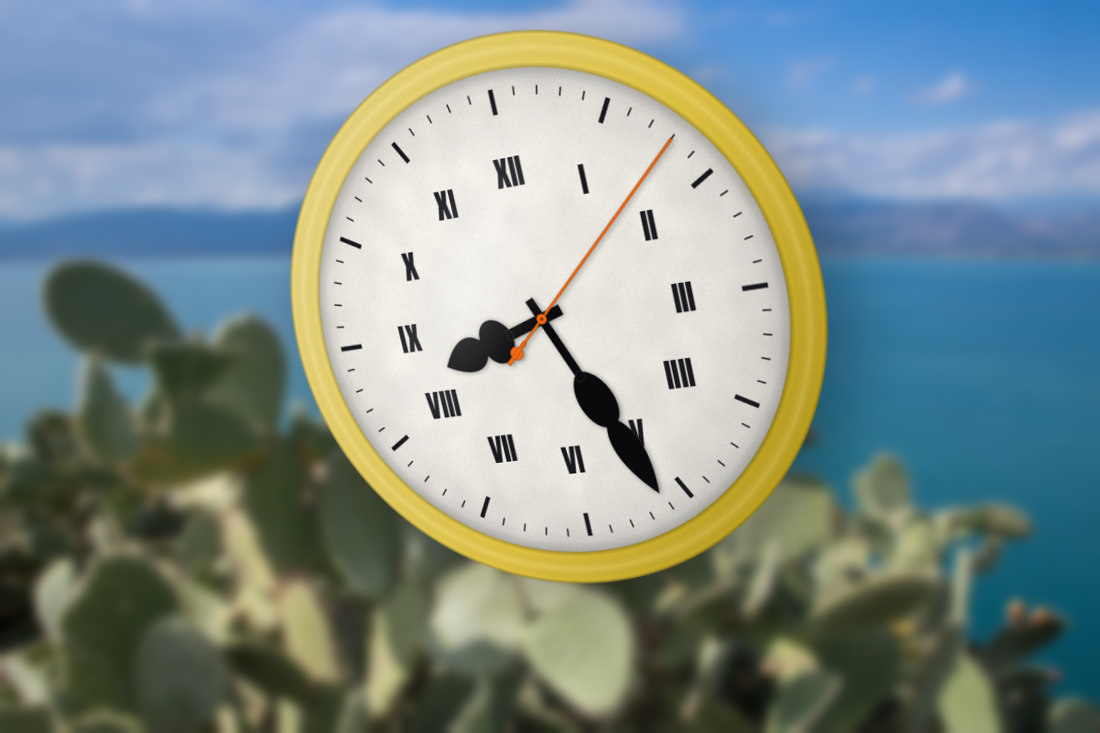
**8:26:08**
